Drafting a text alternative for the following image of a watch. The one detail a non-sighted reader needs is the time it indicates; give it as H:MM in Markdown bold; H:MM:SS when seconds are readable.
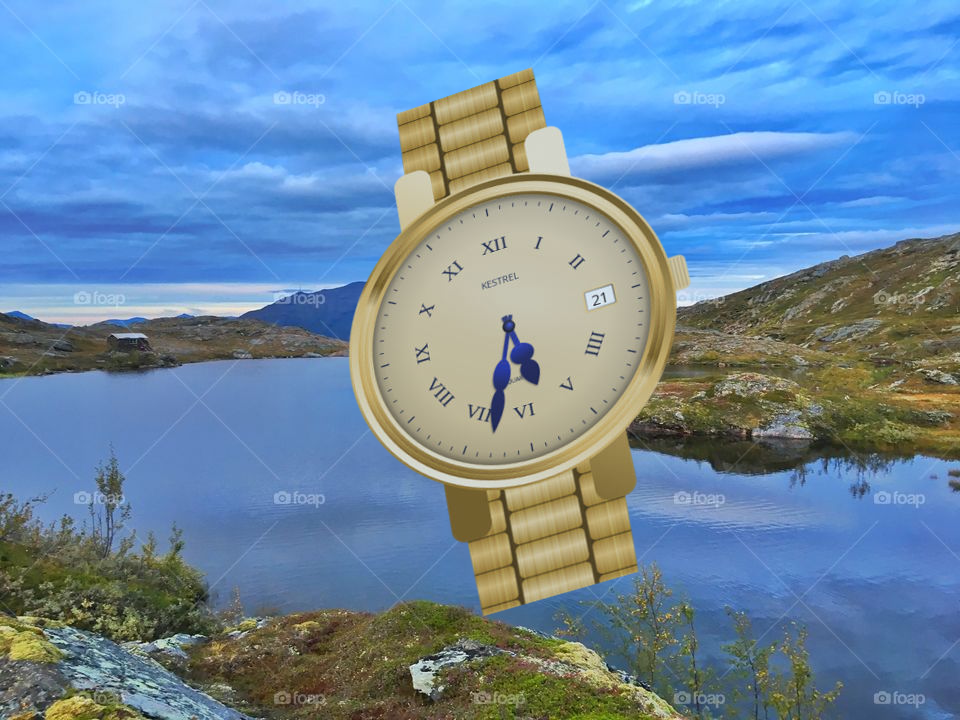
**5:33**
